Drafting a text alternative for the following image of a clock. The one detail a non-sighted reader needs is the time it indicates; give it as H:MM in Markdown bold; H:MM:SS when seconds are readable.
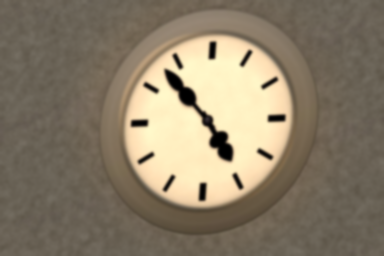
**4:53**
